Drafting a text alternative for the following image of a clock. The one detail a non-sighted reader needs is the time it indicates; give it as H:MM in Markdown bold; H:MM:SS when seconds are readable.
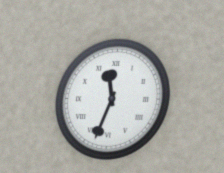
**11:33**
